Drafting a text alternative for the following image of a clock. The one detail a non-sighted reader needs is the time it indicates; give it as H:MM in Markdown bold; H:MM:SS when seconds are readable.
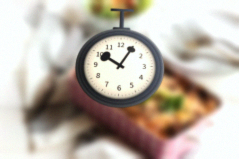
**10:05**
